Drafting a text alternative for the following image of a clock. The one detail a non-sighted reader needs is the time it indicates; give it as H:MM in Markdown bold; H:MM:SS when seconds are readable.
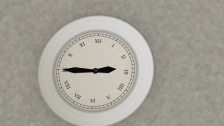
**2:45**
